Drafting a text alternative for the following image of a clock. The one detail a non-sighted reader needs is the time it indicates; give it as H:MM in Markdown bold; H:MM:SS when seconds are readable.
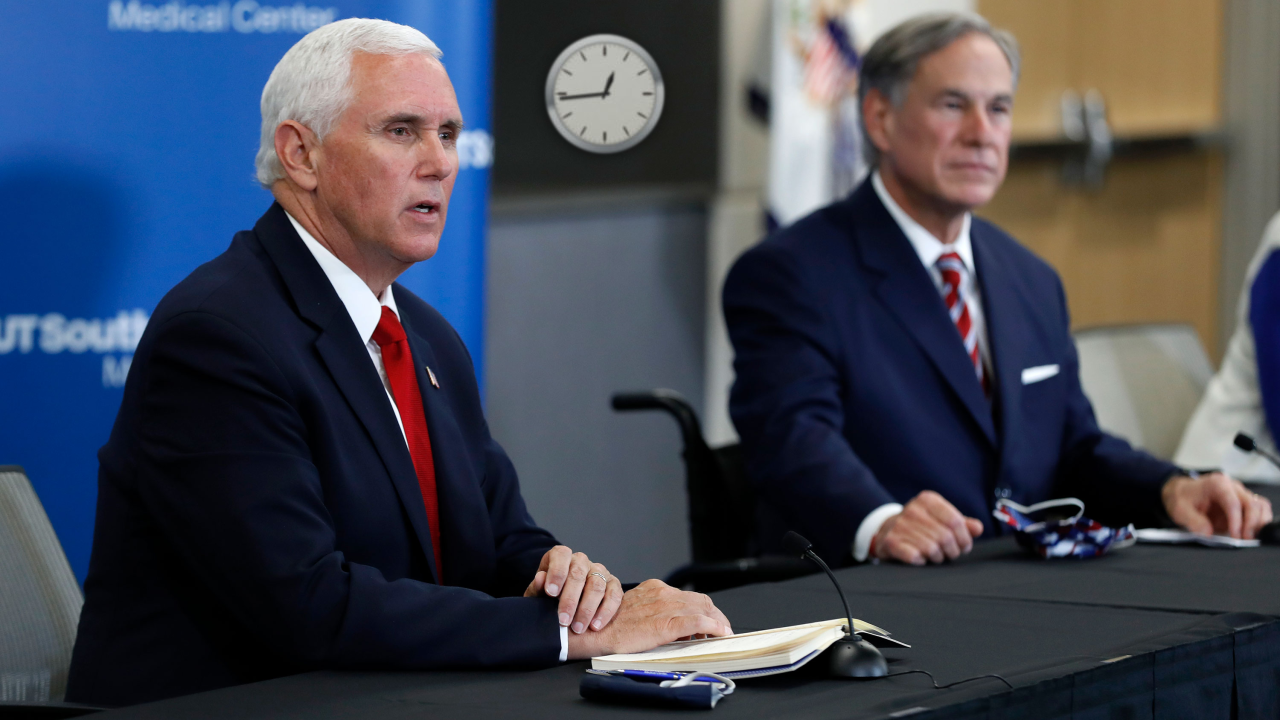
**12:44**
